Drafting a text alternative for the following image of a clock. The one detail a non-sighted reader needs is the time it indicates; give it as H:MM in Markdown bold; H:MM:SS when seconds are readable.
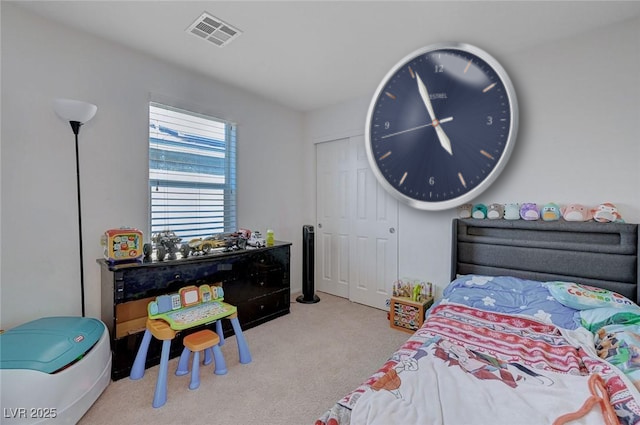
**4:55:43**
